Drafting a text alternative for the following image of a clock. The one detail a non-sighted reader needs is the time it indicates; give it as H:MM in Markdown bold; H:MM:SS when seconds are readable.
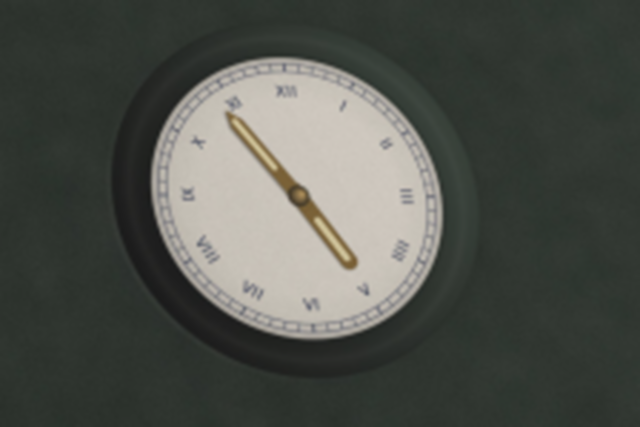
**4:54**
